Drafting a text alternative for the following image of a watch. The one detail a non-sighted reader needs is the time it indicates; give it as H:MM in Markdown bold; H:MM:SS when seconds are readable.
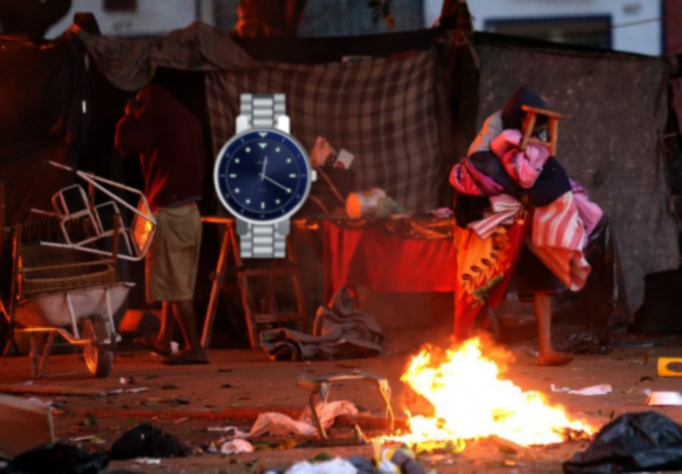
**12:20**
